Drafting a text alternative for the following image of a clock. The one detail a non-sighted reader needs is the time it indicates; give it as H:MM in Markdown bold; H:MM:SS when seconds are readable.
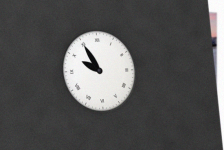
**9:55**
